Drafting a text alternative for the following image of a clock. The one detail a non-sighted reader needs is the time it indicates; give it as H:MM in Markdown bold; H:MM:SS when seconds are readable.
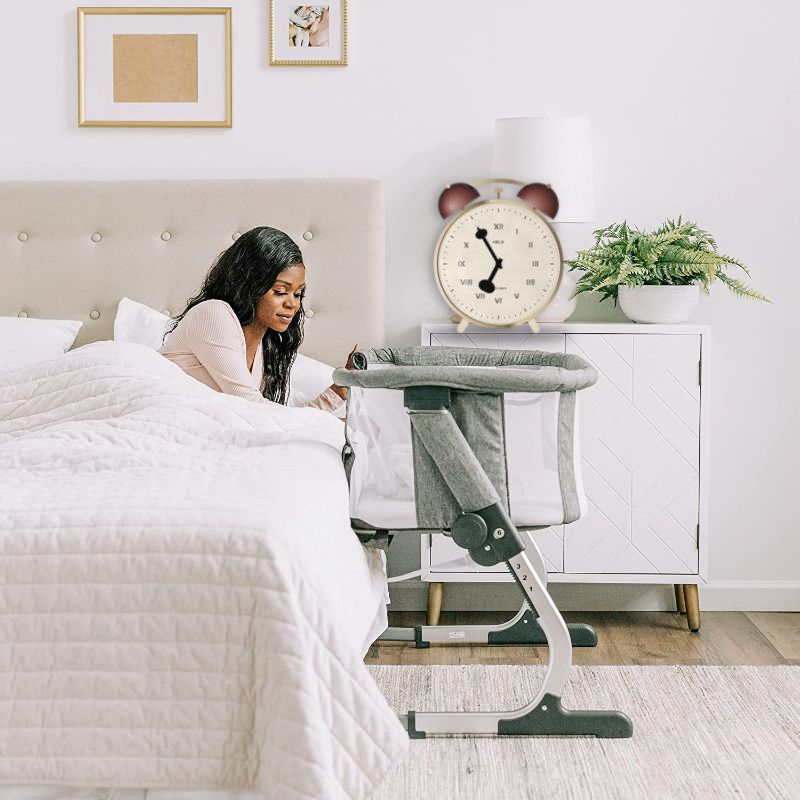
**6:55**
